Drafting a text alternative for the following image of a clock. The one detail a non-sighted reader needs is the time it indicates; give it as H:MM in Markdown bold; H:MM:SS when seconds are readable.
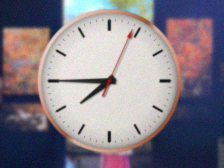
**7:45:04**
